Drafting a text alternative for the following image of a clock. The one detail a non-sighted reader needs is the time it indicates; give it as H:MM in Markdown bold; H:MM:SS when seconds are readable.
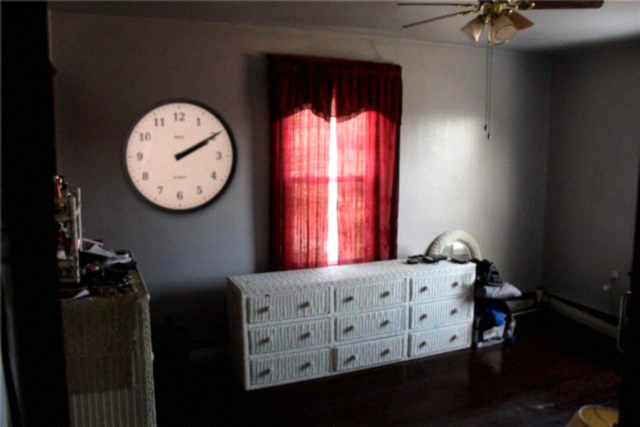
**2:10**
